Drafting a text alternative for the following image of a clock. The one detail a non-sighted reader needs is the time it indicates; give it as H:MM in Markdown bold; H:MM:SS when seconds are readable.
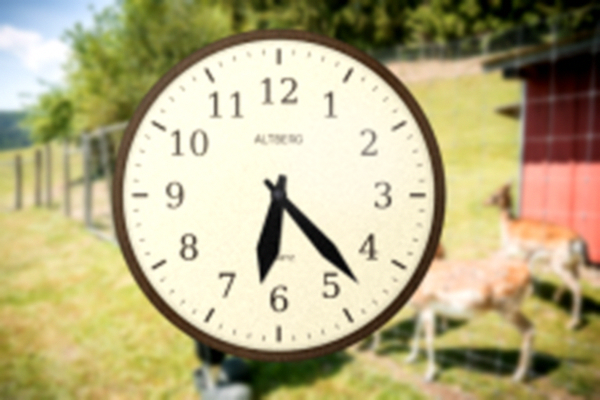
**6:23**
